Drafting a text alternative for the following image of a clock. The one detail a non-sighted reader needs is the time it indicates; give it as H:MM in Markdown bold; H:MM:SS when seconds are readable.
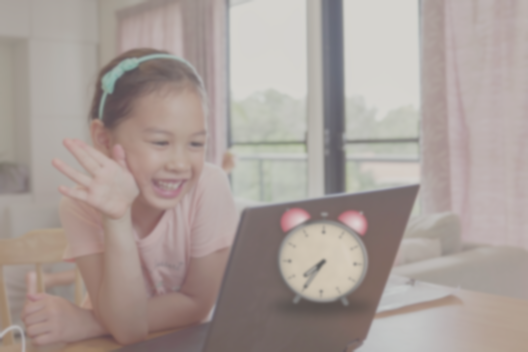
**7:35**
